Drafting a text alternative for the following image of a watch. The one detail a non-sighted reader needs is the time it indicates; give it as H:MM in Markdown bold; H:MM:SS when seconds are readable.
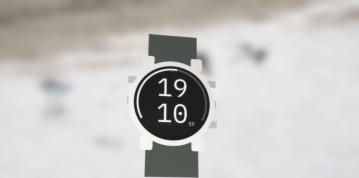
**19:10**
